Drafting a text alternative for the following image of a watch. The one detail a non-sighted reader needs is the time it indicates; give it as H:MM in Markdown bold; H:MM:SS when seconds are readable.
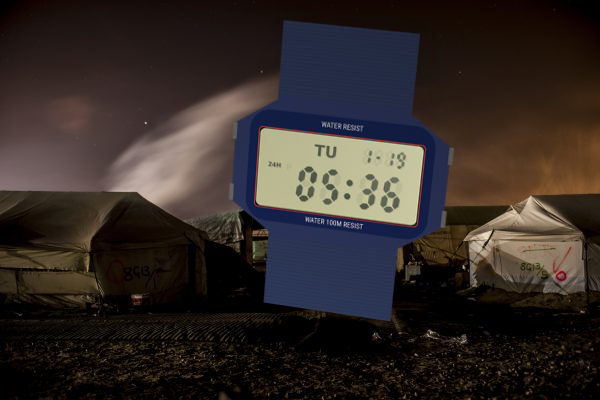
**5:36**
